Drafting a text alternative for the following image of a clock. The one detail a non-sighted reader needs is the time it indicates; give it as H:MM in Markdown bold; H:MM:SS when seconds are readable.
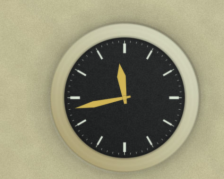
**11:43**
